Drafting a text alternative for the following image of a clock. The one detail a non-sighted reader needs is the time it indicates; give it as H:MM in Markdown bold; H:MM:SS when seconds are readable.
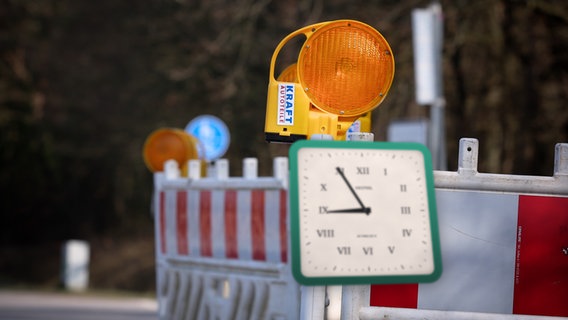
**8:55**
